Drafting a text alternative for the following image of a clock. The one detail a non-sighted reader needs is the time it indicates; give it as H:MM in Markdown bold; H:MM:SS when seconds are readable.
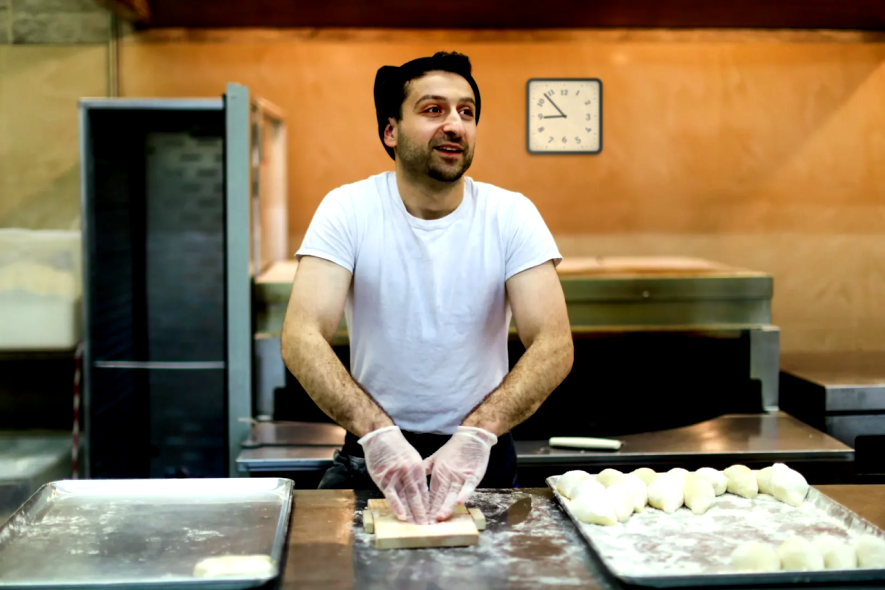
**8:53**
